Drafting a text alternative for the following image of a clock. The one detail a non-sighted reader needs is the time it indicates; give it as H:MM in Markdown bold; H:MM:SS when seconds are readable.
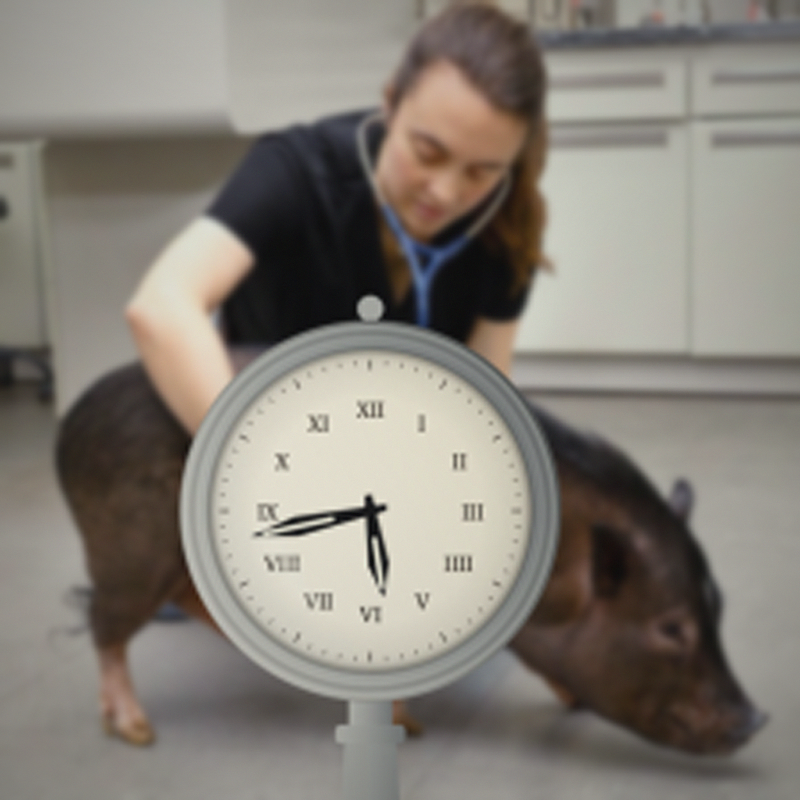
**5:43**
